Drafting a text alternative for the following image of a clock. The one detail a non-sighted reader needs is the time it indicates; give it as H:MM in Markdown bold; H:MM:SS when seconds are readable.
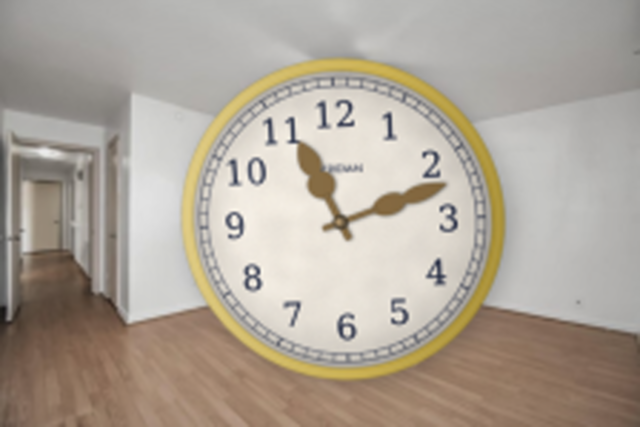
**11:12**
